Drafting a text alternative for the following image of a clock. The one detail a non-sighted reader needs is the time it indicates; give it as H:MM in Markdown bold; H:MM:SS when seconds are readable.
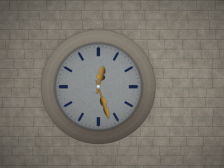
**12:27**
